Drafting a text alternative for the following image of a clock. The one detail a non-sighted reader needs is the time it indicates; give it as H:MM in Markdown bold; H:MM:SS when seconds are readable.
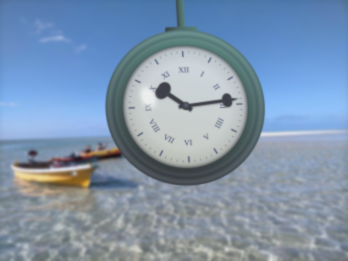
**10:14**
